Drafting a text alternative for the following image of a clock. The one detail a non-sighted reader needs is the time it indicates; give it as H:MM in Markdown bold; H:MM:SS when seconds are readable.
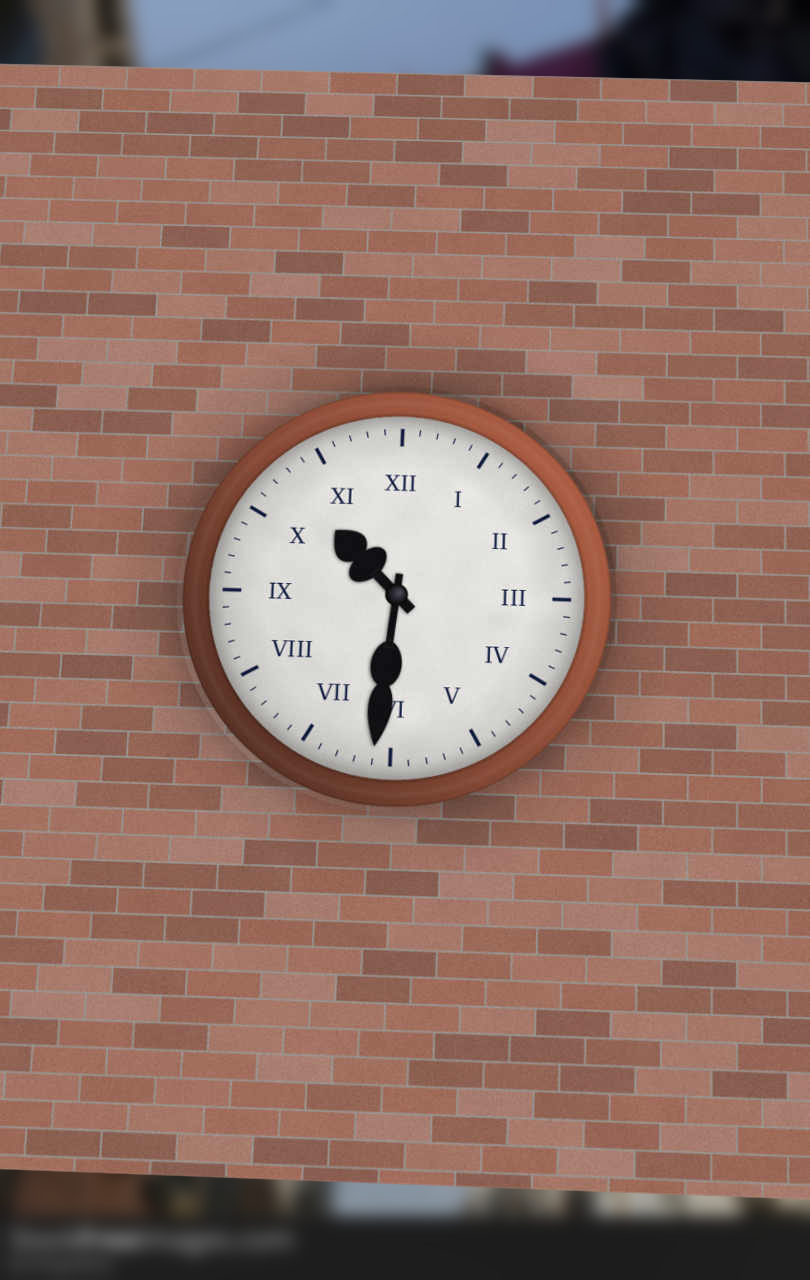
**10:31**
